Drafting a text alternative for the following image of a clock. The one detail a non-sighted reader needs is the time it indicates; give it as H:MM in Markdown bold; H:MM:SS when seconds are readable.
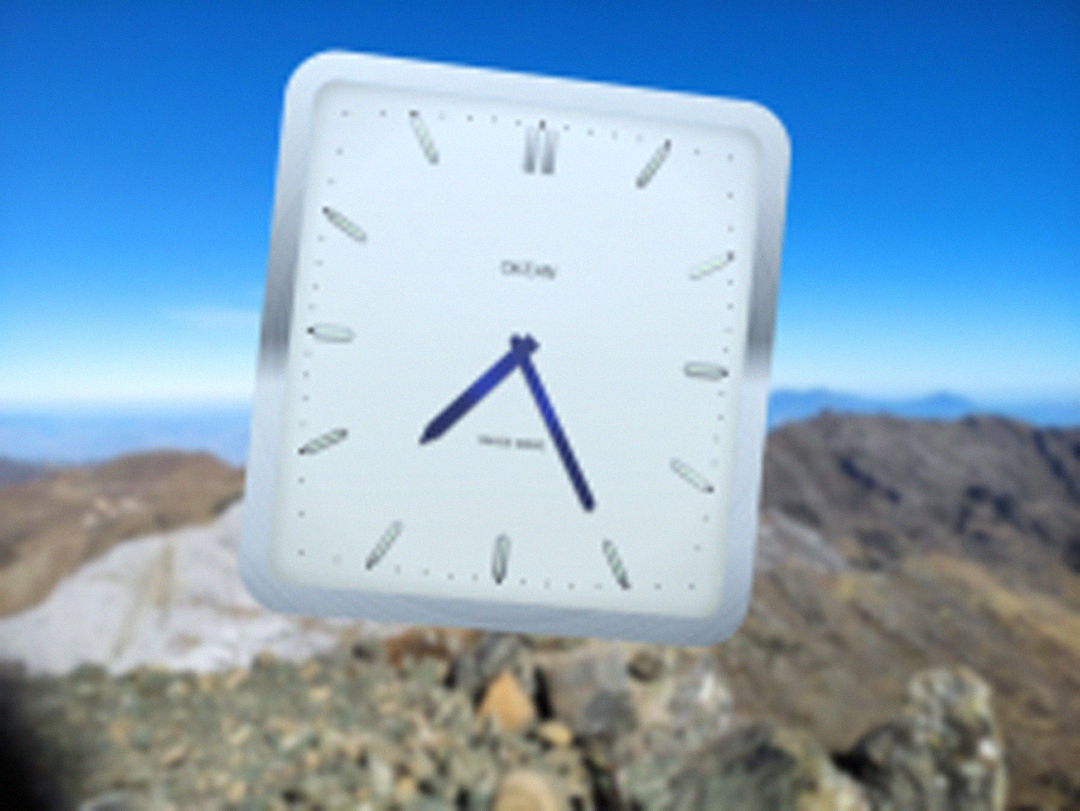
**7:25**
